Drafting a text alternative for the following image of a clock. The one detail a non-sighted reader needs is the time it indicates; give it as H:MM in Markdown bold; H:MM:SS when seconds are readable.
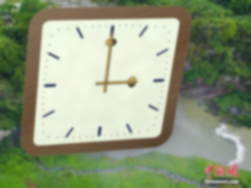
**3:00**
